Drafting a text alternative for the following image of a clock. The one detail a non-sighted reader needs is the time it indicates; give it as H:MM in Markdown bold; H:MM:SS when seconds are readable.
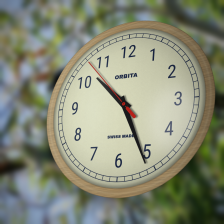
**10:25:53**
